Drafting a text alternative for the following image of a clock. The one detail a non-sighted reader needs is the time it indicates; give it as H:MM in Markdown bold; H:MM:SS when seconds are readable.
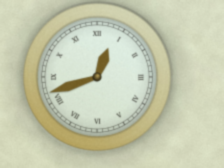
**12:42**
